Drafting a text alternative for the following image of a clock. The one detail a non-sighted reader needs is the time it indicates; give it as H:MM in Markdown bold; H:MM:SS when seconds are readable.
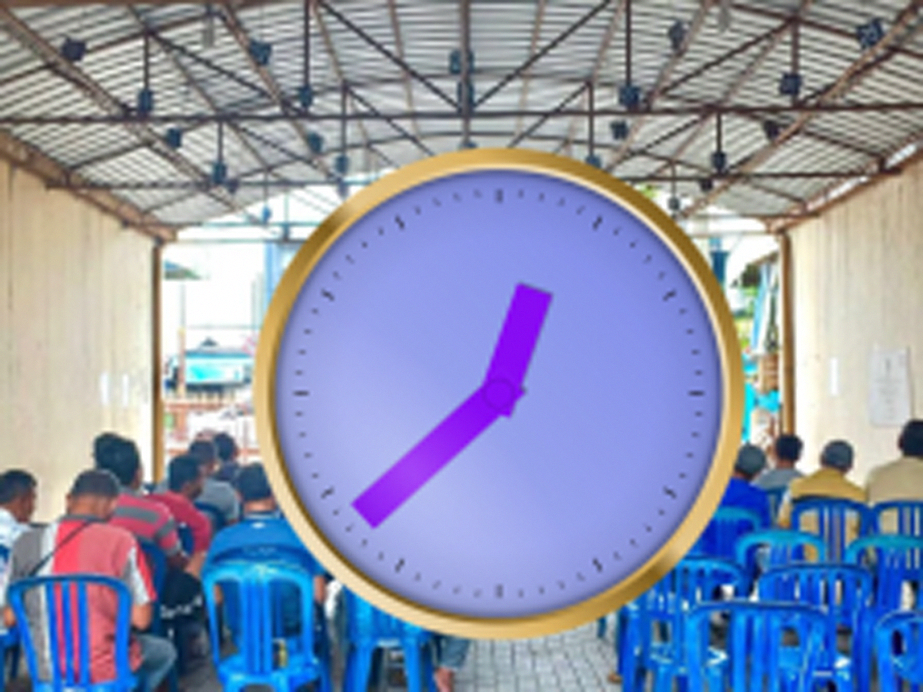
**12:38**
